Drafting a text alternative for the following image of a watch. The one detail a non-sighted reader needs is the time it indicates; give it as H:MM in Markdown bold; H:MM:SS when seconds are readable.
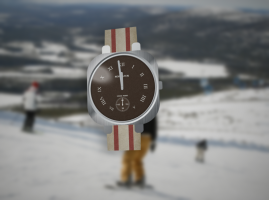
**11:59**
